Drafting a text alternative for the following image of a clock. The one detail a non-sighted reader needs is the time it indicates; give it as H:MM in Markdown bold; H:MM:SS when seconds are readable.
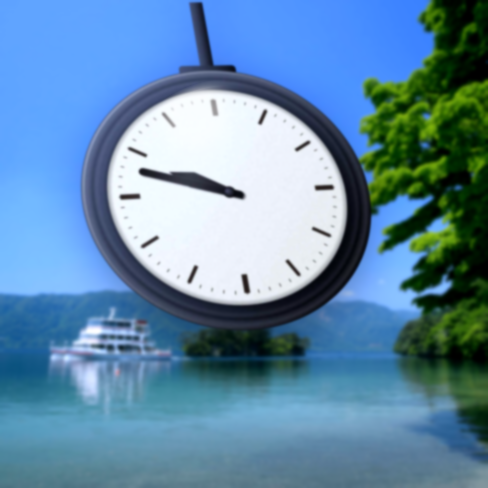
**9:48**
